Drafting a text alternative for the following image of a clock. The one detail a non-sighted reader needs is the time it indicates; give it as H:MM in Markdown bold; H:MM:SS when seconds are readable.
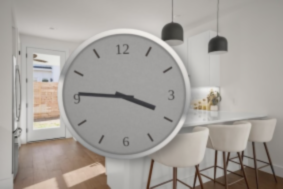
**3:46**
